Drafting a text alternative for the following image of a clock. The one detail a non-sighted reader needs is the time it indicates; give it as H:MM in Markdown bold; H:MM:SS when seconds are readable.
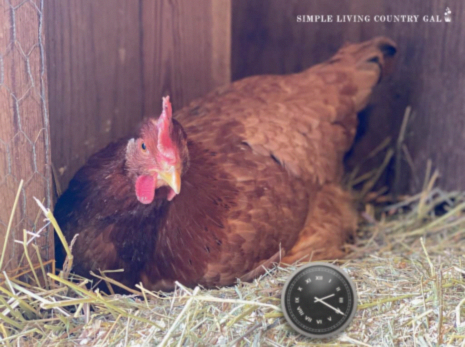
**2:20**
